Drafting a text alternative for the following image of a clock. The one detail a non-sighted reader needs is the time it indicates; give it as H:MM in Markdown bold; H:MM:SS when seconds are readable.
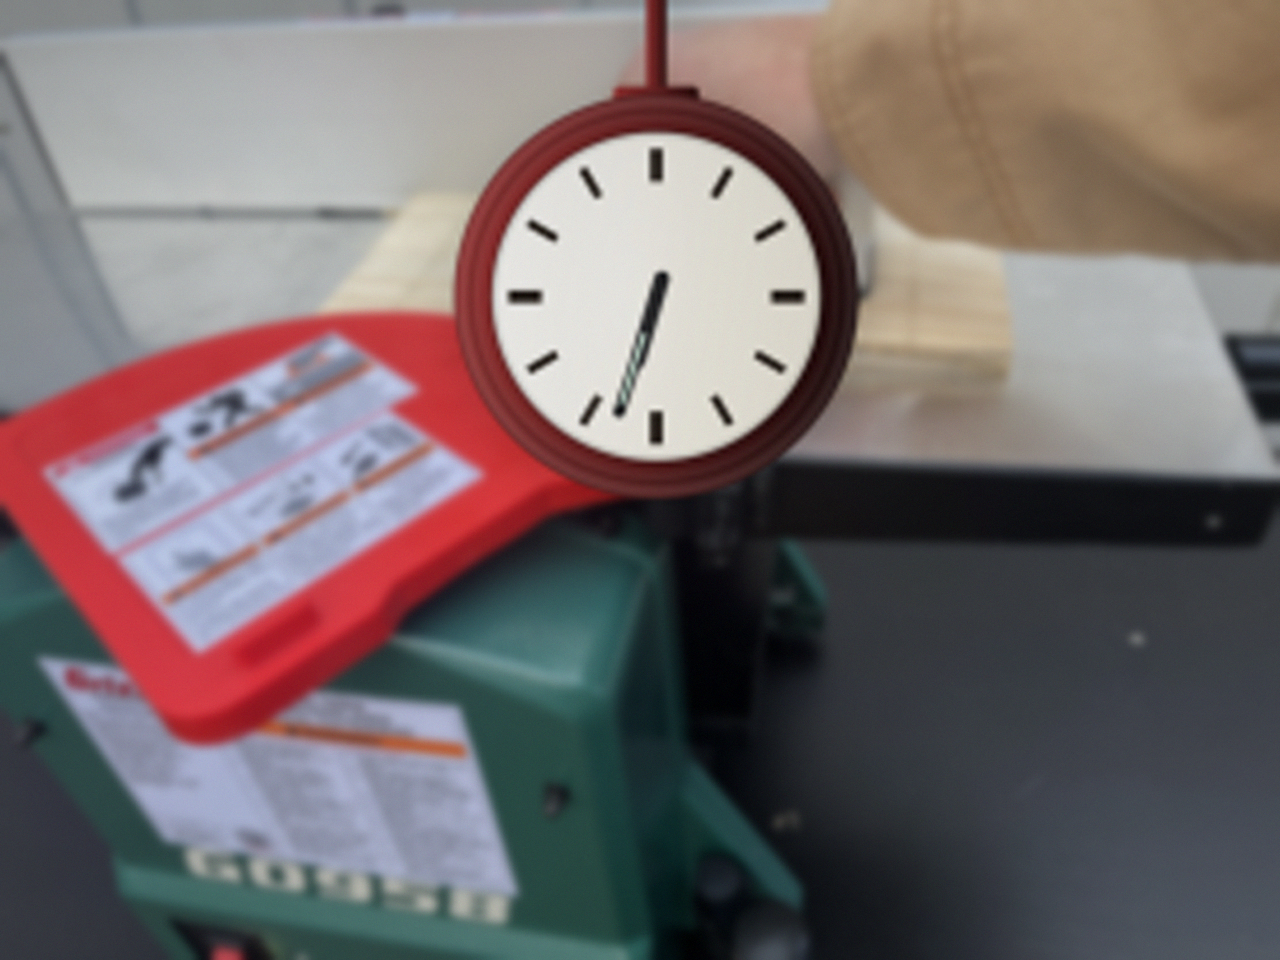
**6:33**
